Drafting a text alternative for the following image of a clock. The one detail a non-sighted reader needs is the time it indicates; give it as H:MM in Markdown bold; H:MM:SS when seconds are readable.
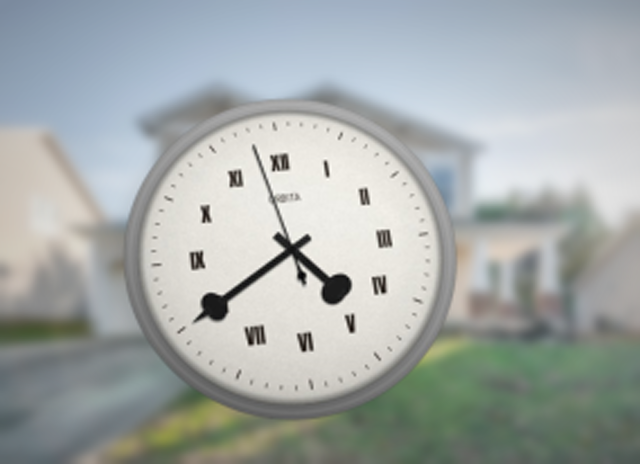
**4:39:58**
